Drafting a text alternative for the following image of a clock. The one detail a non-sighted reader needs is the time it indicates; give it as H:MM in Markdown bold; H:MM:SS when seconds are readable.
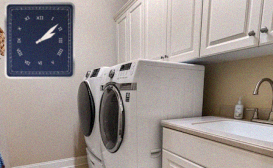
**2:08**
